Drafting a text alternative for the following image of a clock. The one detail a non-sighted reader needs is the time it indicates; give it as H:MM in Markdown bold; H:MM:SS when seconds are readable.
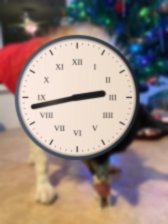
**2:43**
